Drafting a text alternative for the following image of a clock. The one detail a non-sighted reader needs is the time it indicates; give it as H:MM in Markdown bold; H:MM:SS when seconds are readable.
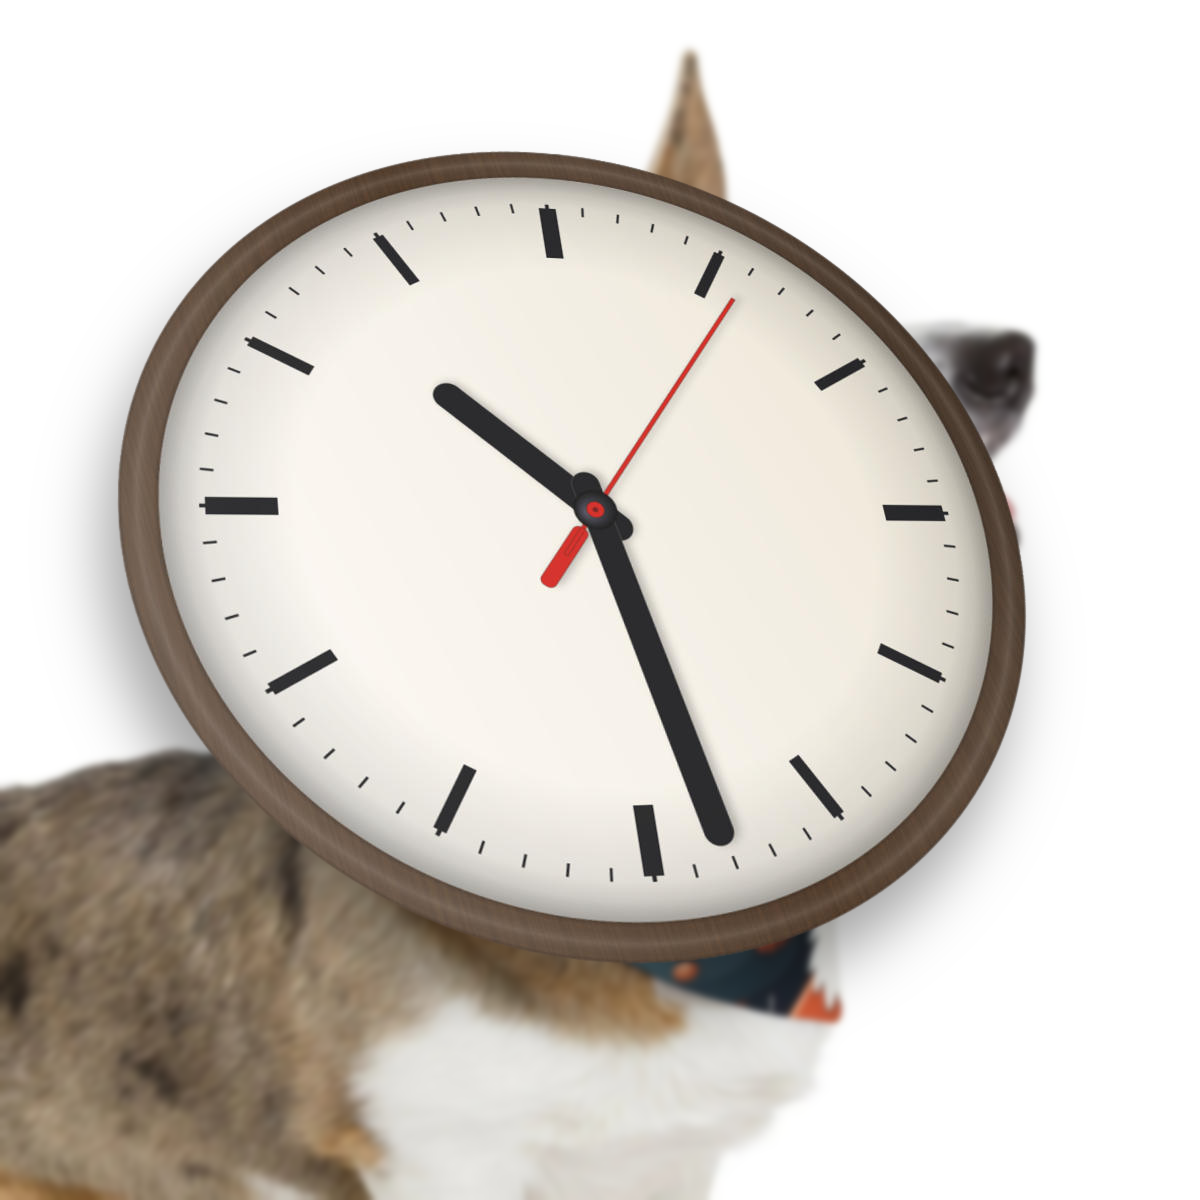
**10:28:06**
